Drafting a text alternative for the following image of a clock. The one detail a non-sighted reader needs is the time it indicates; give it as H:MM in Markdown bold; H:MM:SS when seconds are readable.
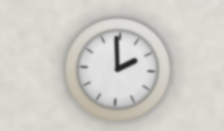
**1:59**
